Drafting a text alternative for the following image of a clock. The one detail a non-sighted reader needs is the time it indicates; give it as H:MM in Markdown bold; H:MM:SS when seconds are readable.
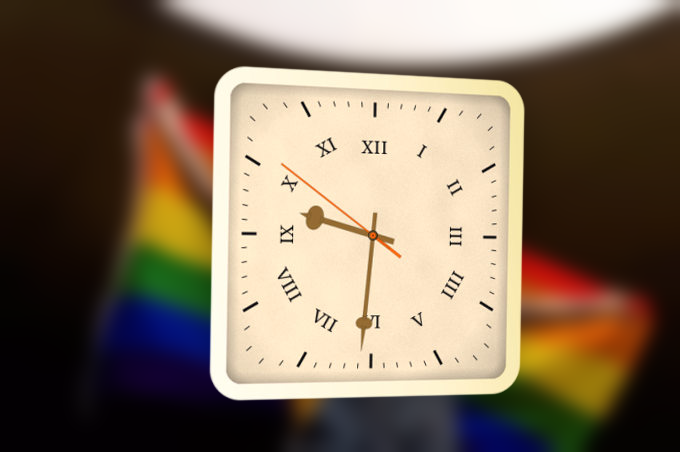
**9:30:51**
